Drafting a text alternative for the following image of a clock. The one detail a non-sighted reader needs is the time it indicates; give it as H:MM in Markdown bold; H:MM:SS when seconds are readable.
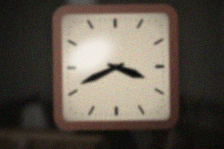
**3:41**
